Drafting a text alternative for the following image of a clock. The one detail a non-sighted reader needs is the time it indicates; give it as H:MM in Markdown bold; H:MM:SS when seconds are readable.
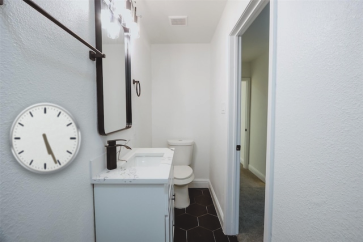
**5:26**
